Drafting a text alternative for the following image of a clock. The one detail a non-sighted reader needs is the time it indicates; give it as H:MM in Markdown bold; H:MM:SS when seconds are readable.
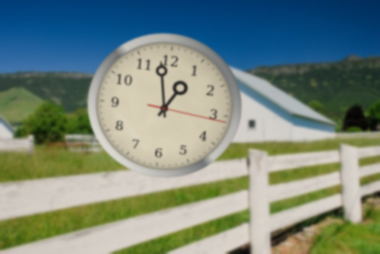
**12:58:16**
